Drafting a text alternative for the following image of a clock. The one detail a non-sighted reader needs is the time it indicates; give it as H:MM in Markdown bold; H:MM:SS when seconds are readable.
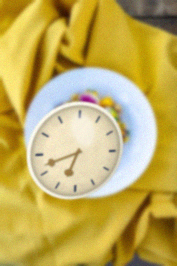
**6:42**
